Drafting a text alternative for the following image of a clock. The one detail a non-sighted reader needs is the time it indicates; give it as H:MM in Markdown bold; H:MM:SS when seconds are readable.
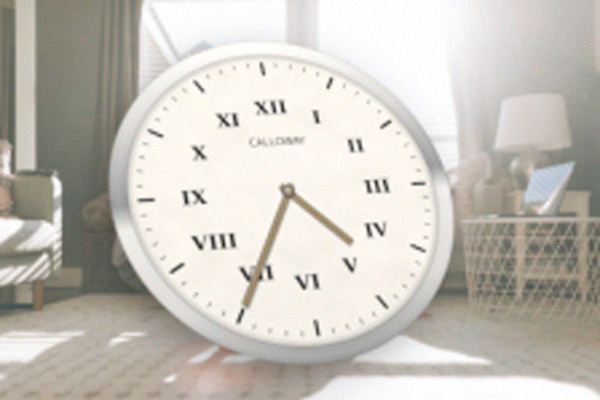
**4:35**
